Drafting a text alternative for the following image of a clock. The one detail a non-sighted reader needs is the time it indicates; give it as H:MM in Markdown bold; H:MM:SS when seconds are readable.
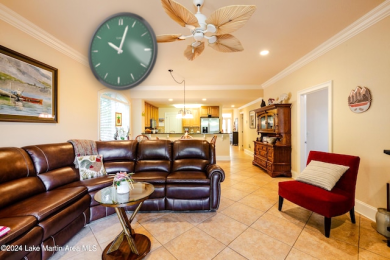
**10:03**
